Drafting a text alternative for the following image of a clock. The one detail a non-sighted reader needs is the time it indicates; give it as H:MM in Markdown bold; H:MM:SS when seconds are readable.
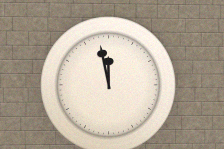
**11:58**
